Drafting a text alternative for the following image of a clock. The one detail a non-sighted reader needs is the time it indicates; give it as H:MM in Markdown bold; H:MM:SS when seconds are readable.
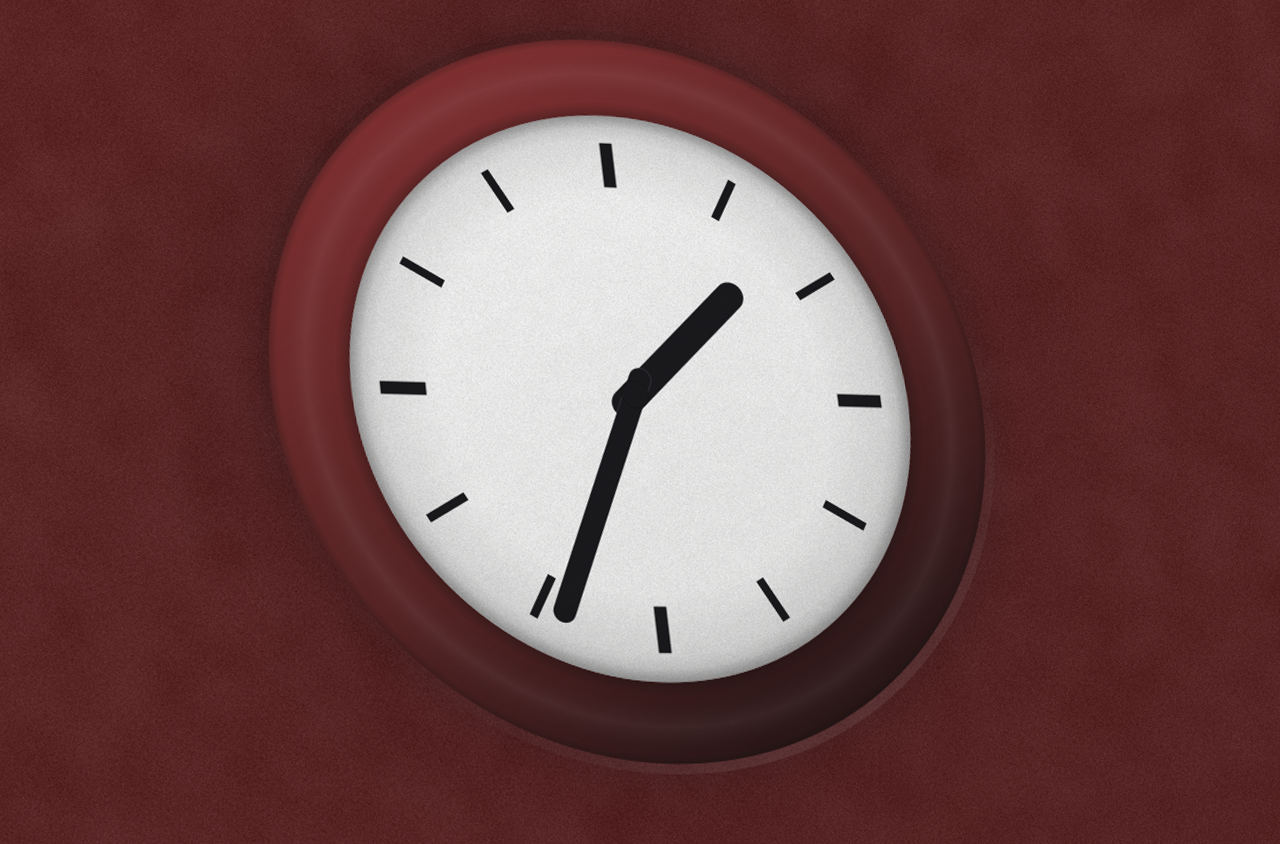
**1:34**
